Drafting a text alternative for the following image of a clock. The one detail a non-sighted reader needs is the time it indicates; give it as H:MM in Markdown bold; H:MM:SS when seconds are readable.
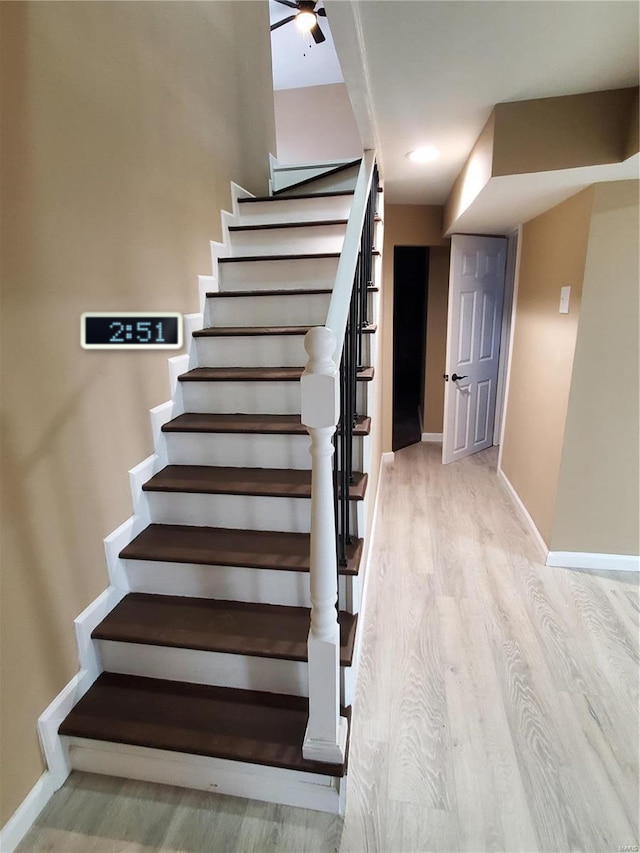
**2:51**
